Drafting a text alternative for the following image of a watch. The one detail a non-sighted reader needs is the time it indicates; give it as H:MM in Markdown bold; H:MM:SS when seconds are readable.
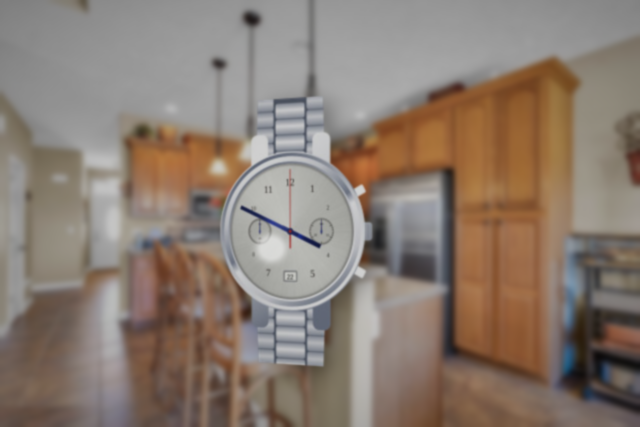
**3:49**
